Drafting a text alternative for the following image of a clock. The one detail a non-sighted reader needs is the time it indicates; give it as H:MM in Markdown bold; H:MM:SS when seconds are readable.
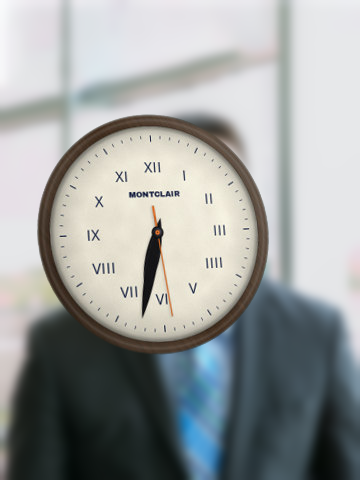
**6:32:29**
